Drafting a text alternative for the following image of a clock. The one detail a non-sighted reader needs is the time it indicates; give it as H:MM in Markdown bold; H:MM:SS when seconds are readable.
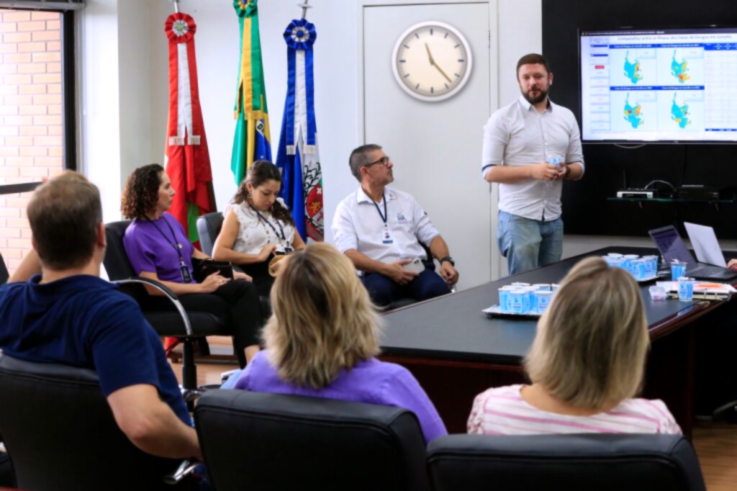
**11:23**
